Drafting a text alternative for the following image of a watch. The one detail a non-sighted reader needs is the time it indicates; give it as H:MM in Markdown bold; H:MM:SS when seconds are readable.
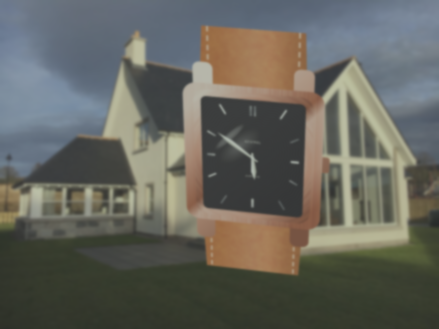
**5:51**
